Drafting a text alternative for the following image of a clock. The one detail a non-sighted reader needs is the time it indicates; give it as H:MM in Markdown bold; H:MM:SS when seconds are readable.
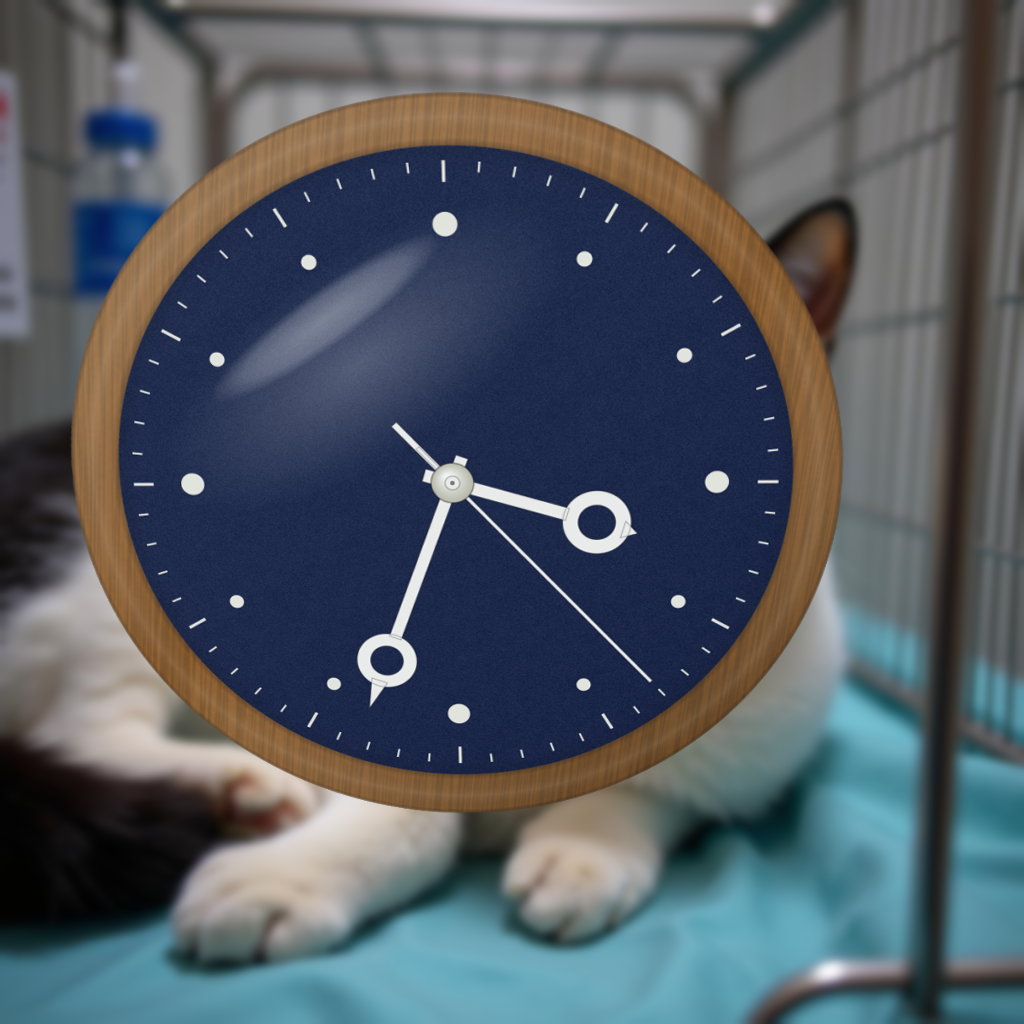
**3:33:23**
